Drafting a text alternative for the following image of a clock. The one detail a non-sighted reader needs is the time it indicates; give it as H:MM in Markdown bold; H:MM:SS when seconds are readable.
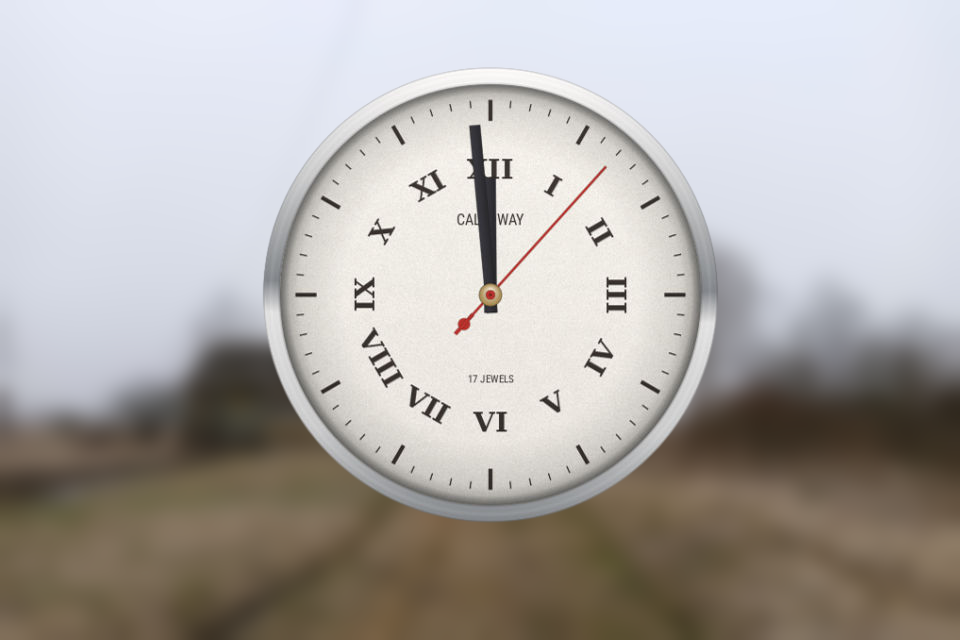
**11:59:07**
